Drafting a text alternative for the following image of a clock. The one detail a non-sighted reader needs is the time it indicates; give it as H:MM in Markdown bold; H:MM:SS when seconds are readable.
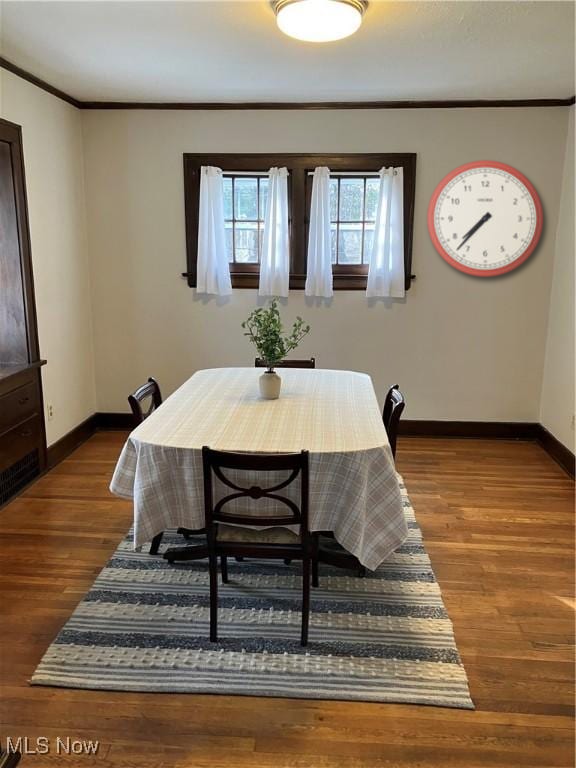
**7:37**
